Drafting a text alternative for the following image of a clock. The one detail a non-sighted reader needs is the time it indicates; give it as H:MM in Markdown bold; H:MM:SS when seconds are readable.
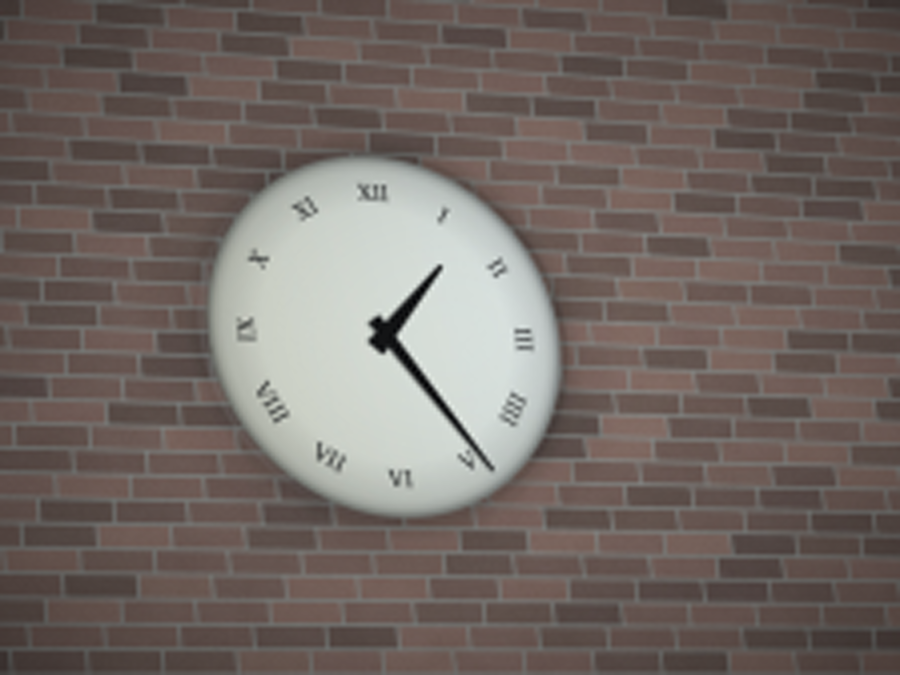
**1:24**
